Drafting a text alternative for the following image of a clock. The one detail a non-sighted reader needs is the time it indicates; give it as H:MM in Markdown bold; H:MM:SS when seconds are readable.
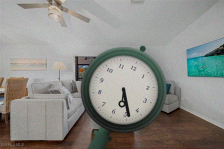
**5:24**
